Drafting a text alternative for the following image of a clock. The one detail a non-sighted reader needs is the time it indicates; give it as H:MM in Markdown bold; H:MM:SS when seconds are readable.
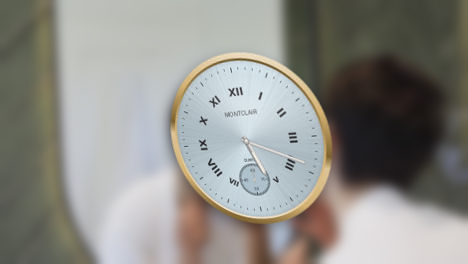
**5:19**
